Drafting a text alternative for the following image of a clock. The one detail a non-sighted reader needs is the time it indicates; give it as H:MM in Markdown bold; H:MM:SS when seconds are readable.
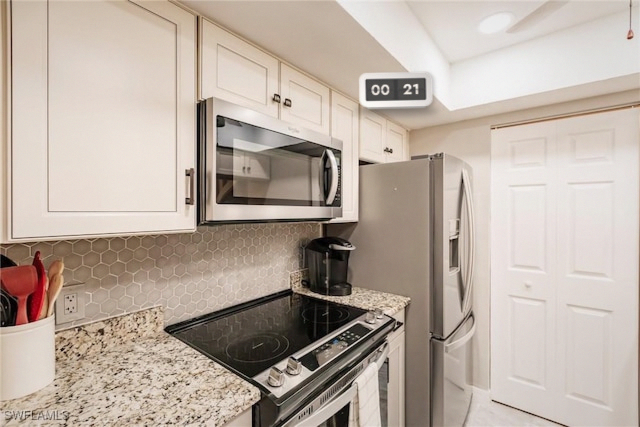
**0:21**
